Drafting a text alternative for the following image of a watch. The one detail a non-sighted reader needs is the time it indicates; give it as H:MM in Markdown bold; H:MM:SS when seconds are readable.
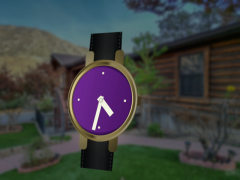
**4:32**
